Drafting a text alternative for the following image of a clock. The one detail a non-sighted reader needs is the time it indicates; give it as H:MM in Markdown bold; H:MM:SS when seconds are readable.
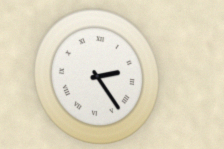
**2:23**
